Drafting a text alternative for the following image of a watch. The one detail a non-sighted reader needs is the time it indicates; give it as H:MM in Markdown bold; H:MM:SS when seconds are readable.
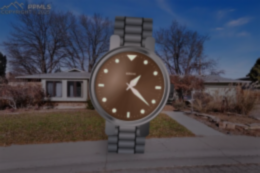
**1:22**
